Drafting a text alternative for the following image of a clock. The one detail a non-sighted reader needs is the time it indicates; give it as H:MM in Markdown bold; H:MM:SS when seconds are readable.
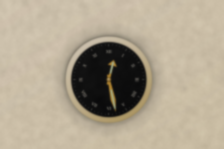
**12:28**
